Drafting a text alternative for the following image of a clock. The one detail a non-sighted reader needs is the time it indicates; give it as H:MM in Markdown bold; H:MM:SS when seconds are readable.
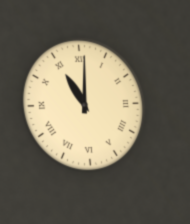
**11:01**
